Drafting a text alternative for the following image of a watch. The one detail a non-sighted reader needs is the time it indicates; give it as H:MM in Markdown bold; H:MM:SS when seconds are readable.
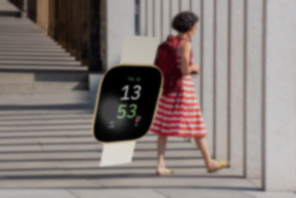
**13:53**
